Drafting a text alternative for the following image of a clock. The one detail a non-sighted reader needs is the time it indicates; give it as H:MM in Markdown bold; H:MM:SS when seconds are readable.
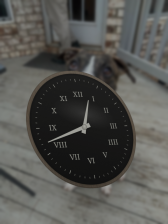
**12:42**
